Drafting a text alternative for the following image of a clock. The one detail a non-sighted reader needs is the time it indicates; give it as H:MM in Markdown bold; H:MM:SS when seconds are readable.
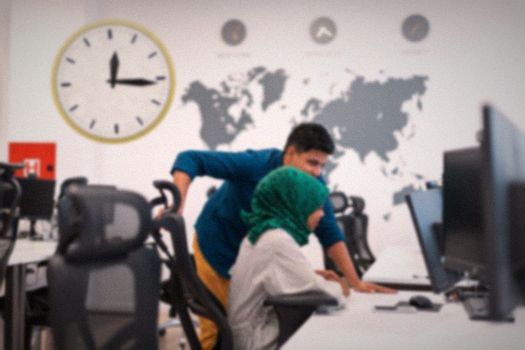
**12:16**
